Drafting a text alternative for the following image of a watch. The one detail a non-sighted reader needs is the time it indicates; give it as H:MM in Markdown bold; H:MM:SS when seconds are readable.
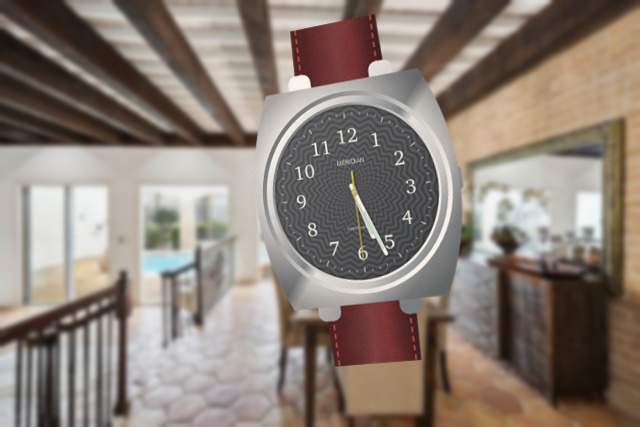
**5:26:30**
